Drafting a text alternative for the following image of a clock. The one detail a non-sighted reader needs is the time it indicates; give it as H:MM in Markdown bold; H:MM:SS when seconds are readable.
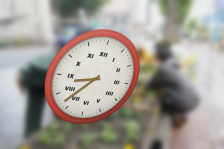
**8:37**
